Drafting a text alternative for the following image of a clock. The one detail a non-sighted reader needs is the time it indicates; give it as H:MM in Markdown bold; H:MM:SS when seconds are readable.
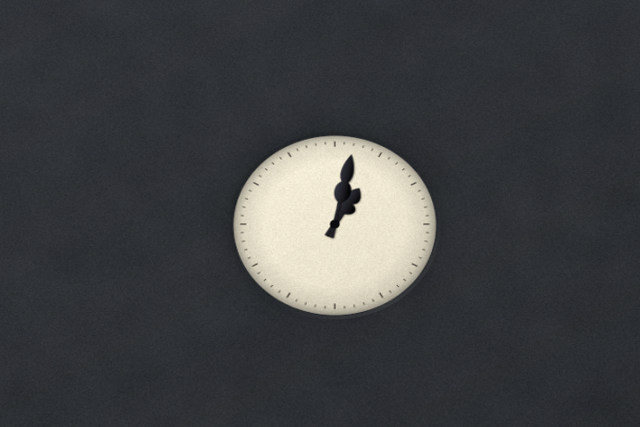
**1:02**
